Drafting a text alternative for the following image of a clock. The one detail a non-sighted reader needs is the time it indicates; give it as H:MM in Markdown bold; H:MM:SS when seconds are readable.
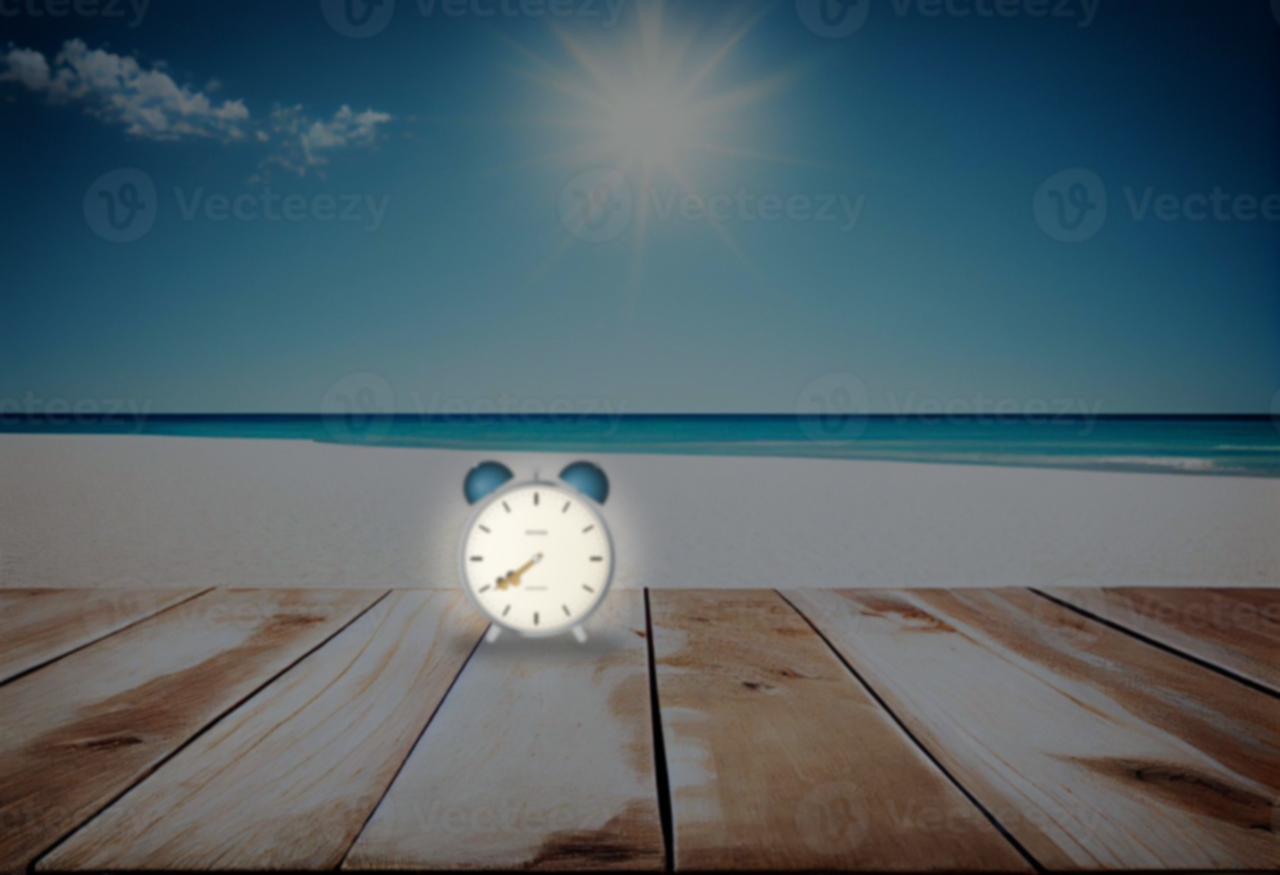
**7:39**
